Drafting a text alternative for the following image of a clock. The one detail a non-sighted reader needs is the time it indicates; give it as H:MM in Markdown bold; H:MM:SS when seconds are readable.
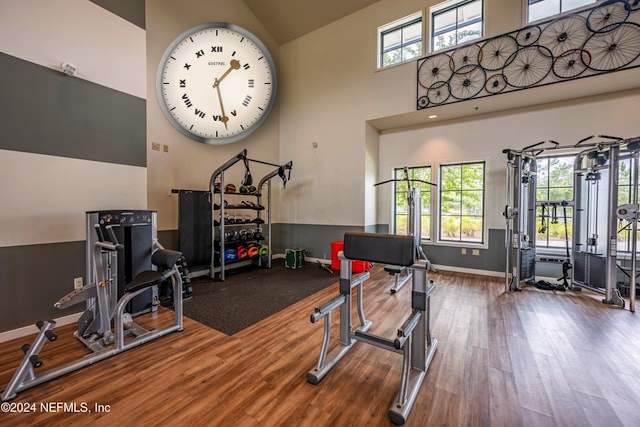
**1:28**
